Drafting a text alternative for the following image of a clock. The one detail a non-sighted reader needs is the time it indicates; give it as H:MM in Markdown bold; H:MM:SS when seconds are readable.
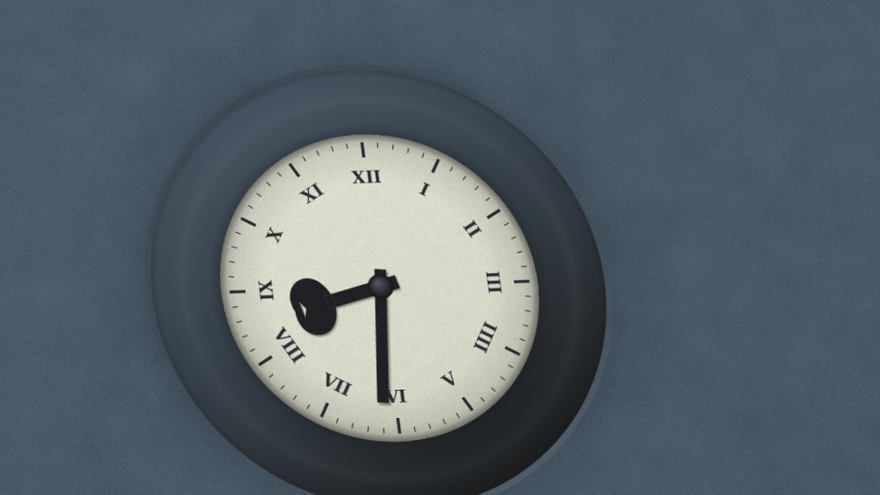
**8:31**
